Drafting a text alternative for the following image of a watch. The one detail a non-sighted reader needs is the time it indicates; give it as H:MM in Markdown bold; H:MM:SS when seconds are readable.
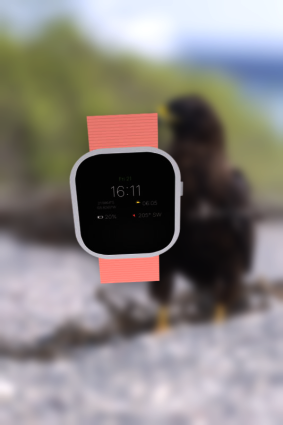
**16:11**
